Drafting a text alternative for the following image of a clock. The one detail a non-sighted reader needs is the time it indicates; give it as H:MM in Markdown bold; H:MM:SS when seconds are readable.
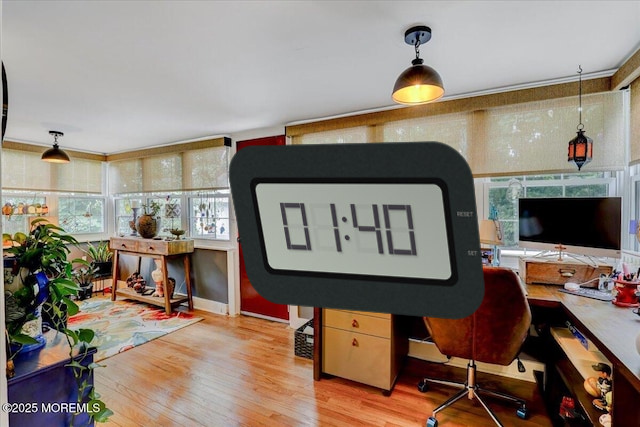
**1:40**
